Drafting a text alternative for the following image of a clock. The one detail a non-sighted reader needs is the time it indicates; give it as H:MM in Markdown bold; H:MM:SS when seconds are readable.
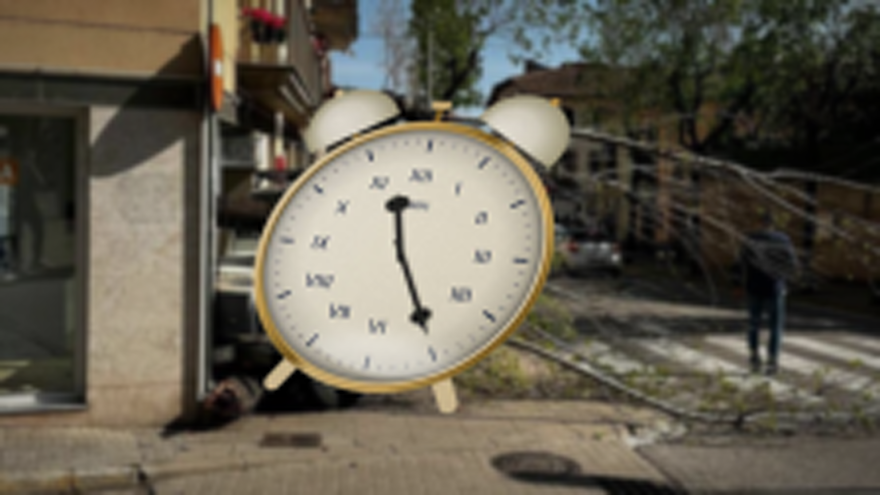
**11:25**
